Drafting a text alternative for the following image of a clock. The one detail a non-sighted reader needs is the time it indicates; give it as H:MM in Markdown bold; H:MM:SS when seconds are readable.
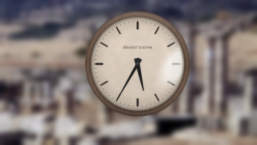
**5:35**
